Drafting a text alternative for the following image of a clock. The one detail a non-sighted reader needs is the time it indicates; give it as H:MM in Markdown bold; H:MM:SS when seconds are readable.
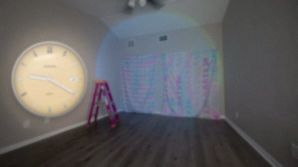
**9:20**
